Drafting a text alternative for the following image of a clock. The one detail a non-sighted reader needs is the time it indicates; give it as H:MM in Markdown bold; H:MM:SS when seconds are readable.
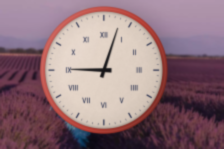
**9:03**
